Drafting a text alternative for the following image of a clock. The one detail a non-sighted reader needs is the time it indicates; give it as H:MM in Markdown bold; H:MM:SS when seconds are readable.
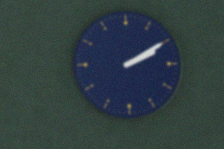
**2:10**
